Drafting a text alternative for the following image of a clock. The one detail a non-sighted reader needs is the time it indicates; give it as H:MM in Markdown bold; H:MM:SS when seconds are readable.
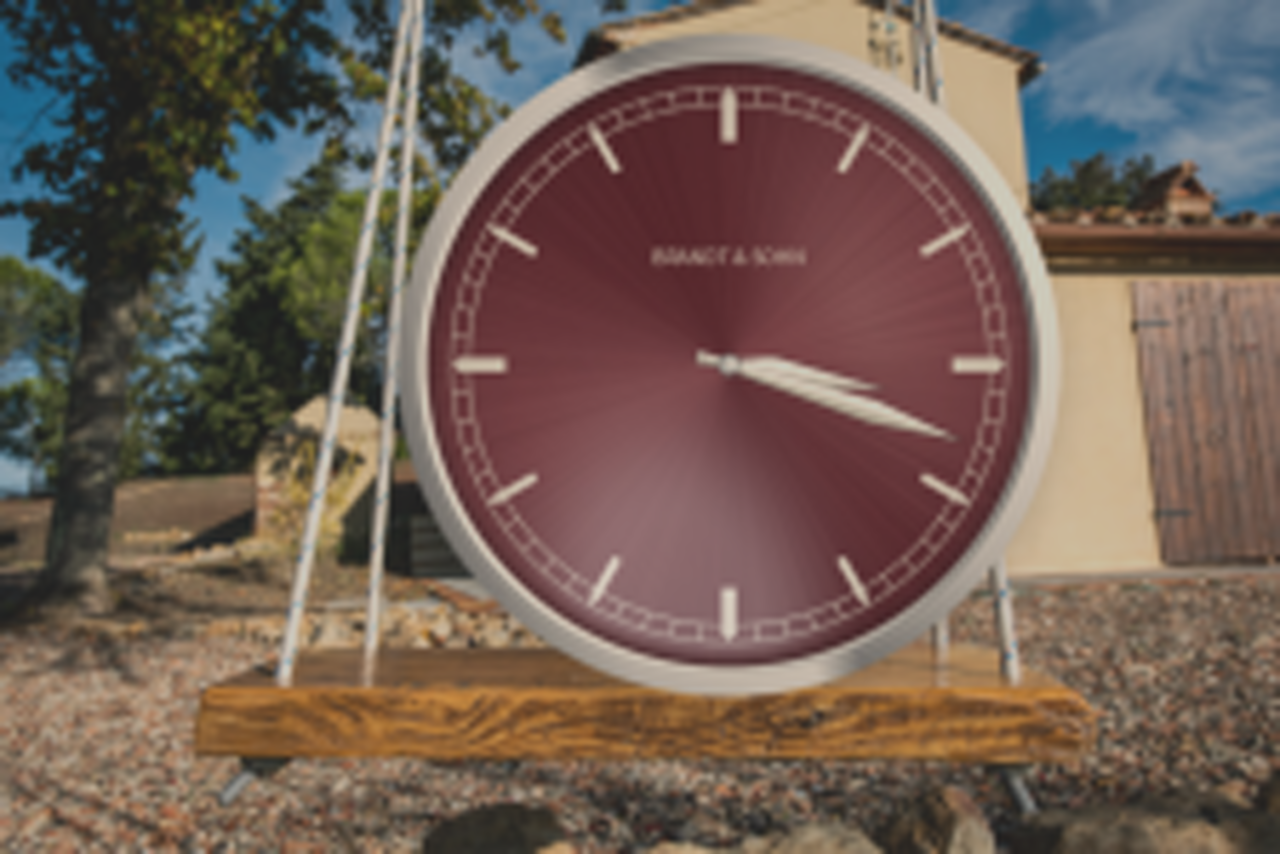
**3:18**
